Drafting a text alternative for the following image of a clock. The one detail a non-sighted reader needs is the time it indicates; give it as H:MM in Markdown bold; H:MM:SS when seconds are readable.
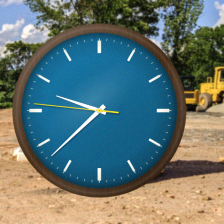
**9:37:46**
